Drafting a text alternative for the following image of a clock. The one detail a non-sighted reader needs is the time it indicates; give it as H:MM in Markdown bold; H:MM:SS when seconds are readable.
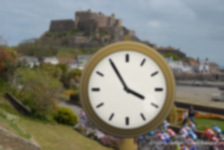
**3:55**
